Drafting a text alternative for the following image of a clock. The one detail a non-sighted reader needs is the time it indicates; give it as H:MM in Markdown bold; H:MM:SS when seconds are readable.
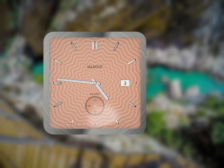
**4:46**
